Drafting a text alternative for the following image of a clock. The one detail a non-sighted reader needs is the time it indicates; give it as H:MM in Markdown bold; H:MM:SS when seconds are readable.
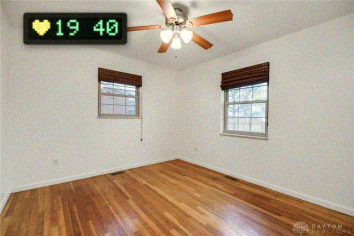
**19:40**
